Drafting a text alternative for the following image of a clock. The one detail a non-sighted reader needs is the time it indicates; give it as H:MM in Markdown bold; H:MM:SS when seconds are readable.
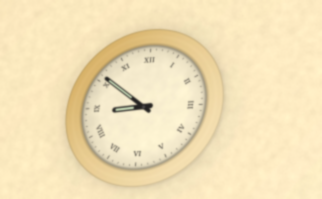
**8:51**
